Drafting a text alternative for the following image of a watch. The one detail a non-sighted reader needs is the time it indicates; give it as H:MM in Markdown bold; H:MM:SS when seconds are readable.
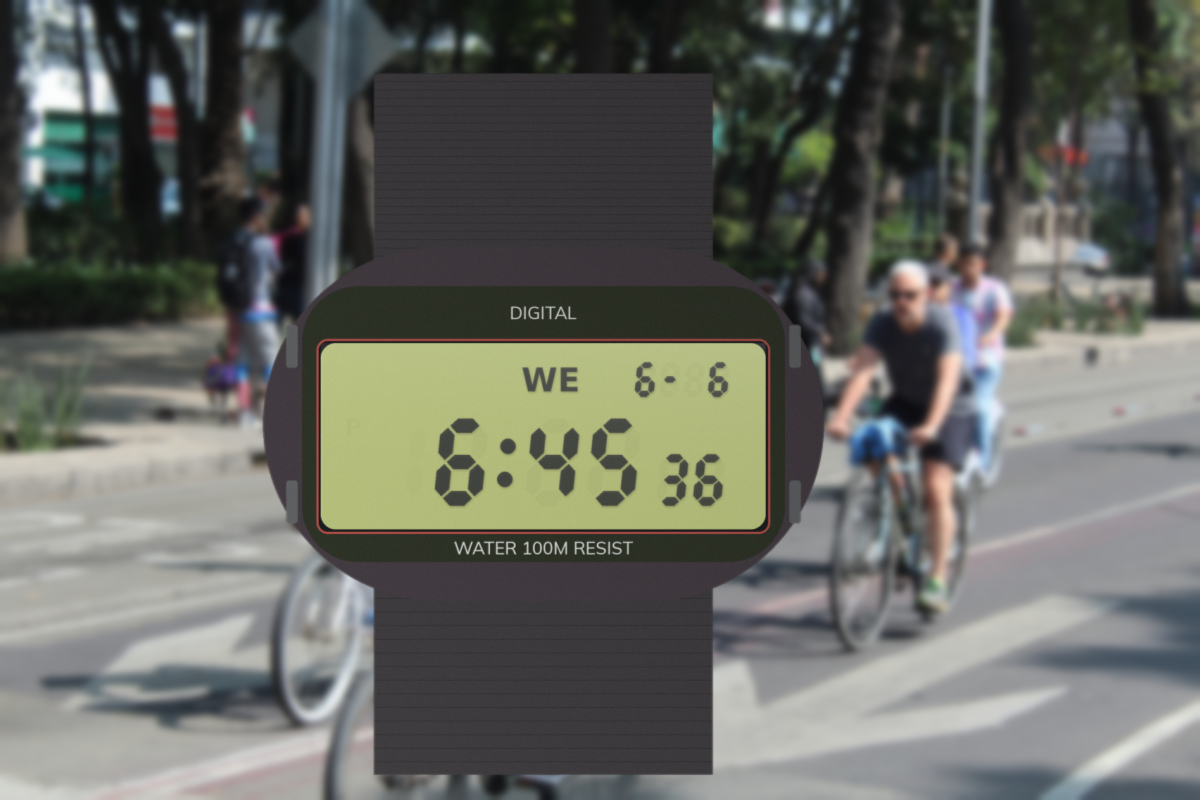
**6:45:36**
